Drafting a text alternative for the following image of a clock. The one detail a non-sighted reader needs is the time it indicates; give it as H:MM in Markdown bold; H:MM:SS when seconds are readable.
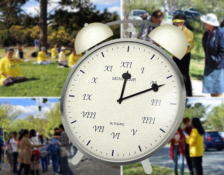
**12:11**
